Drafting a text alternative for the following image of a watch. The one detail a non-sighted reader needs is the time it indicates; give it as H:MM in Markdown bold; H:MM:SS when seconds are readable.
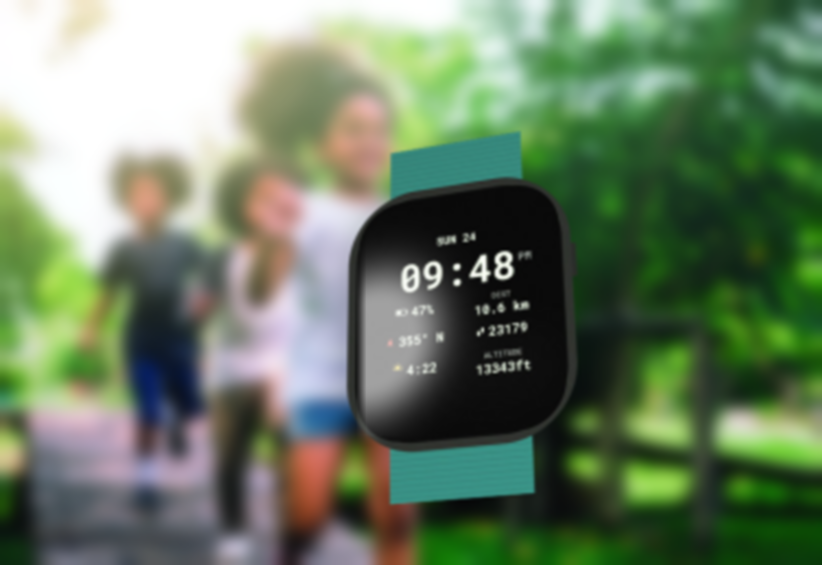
**9:48**
